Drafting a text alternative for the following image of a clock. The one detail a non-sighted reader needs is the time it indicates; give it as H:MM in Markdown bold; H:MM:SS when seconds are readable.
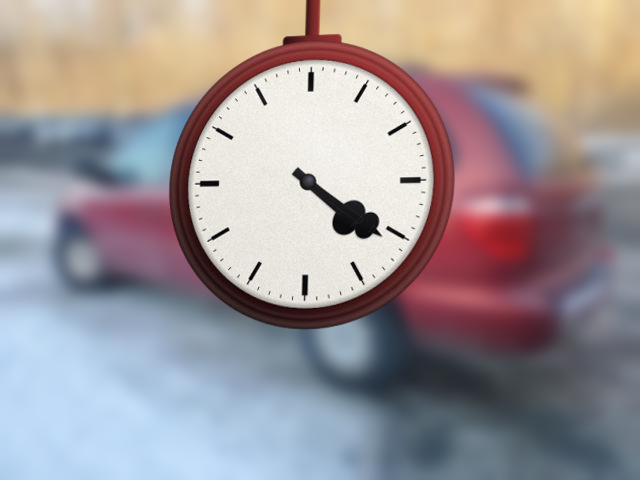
**4:21**
